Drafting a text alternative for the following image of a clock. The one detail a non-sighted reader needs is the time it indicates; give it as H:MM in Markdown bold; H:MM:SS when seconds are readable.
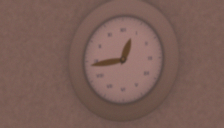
**12:44**
